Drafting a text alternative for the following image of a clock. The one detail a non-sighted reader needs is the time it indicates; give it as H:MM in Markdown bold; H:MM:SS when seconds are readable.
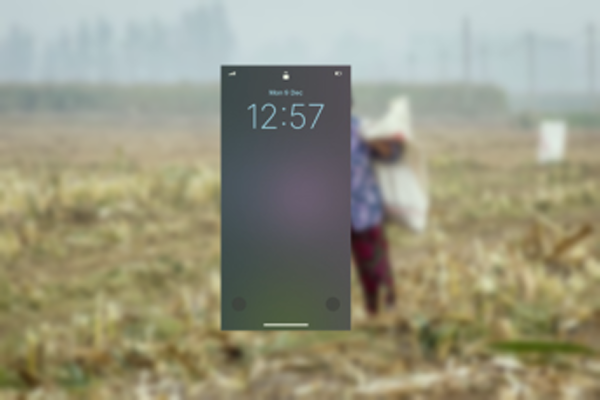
**12:57**
